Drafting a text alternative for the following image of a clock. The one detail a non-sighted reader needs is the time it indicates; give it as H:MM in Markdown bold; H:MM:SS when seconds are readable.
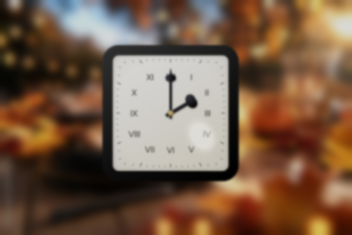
**2:00**
